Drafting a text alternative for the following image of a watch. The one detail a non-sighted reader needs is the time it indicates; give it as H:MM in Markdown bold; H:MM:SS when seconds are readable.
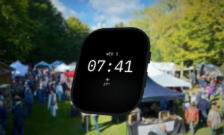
**7:41**
